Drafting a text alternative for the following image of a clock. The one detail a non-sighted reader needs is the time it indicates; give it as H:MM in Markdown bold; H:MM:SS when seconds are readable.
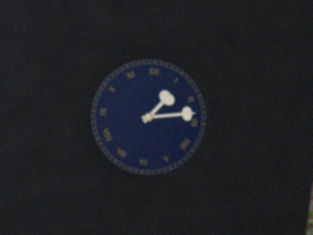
**1:13**
